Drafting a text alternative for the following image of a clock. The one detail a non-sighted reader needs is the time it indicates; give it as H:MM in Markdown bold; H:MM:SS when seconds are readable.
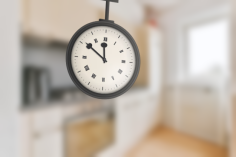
**11:51**
